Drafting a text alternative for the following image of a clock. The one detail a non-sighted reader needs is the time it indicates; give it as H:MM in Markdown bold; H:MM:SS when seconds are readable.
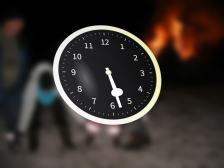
**5:28**
